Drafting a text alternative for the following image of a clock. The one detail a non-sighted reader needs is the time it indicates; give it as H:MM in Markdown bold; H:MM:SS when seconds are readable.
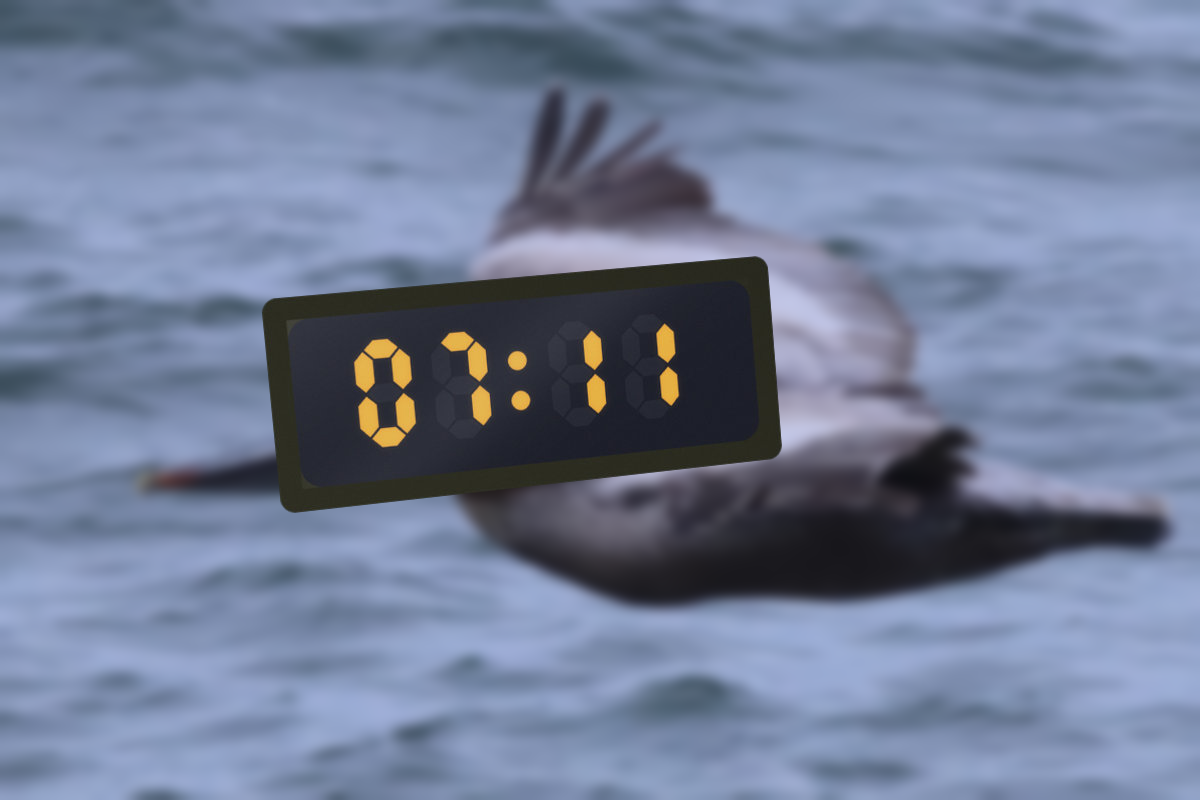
**7:11**
